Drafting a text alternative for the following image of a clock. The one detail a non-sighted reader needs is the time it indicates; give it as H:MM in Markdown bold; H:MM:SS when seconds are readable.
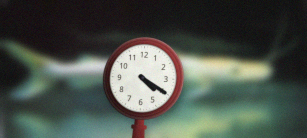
**4:20**
